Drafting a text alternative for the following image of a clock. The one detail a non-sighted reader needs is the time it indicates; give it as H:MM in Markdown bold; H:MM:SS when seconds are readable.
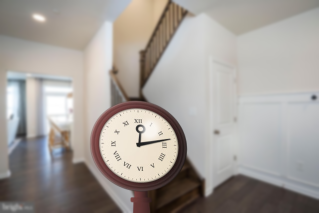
**12:13**
